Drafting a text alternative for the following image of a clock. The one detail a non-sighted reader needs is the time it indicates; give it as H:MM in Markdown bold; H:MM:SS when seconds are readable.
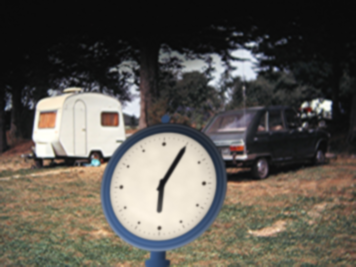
**6:05**
